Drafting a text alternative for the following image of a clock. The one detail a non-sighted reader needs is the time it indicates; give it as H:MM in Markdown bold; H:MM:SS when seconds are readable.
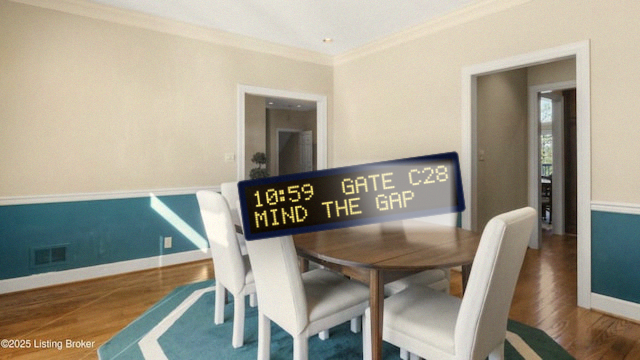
**10:59**
